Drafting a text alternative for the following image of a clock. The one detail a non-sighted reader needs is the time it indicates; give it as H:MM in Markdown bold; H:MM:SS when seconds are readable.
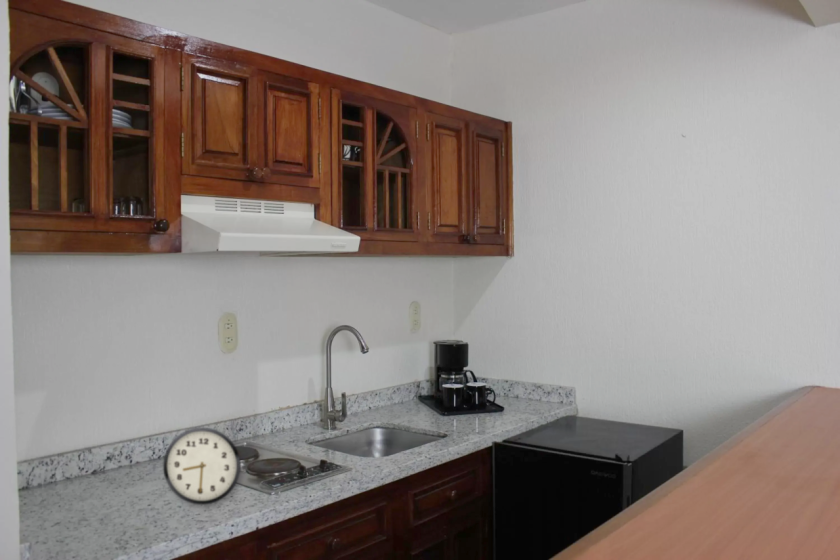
**8:30**
